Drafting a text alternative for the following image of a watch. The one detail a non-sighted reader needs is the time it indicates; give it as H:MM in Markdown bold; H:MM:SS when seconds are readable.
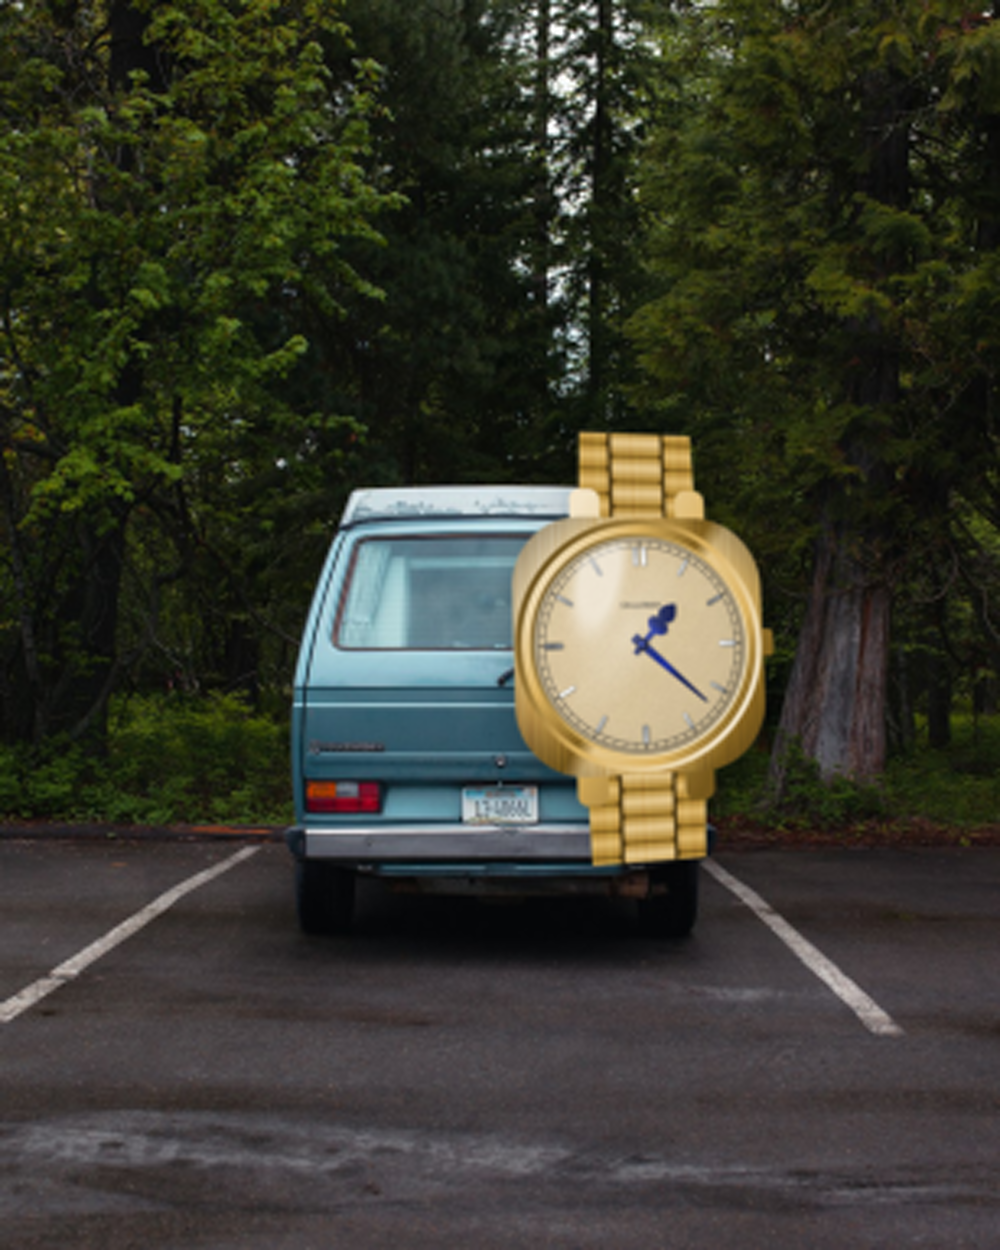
**1:22**
